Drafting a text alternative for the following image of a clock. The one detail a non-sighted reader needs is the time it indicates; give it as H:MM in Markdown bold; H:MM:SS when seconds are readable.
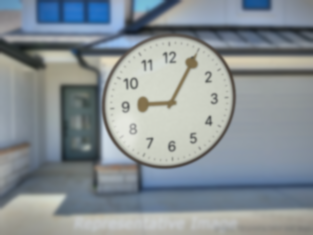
**9:05**
